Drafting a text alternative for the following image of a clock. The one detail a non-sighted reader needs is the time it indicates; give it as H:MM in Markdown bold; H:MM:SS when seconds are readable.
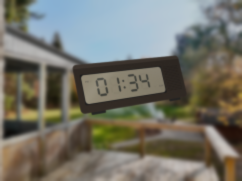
**1:34**
